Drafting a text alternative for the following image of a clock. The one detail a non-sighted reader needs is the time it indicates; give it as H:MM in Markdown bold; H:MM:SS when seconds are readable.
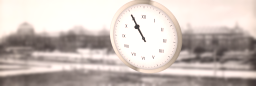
**10:55**
